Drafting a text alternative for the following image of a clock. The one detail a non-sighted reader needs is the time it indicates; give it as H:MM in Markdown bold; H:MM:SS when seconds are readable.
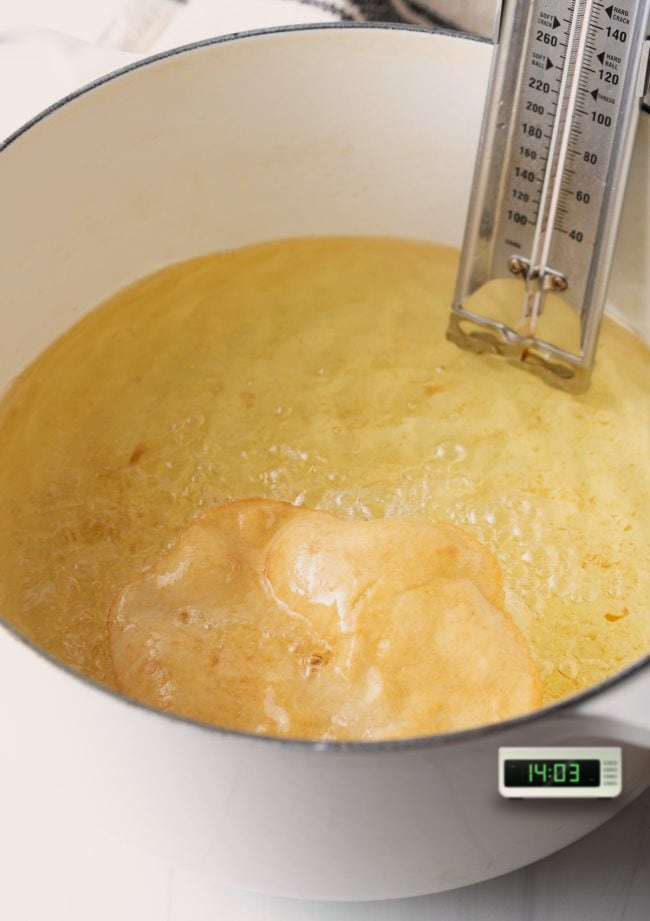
**14:03**
